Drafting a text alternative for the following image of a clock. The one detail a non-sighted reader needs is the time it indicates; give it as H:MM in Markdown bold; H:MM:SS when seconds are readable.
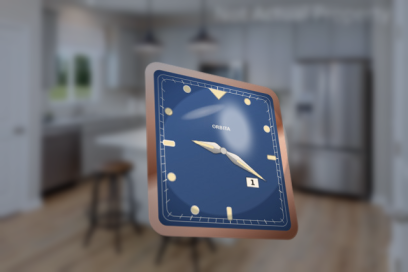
**9:20**
